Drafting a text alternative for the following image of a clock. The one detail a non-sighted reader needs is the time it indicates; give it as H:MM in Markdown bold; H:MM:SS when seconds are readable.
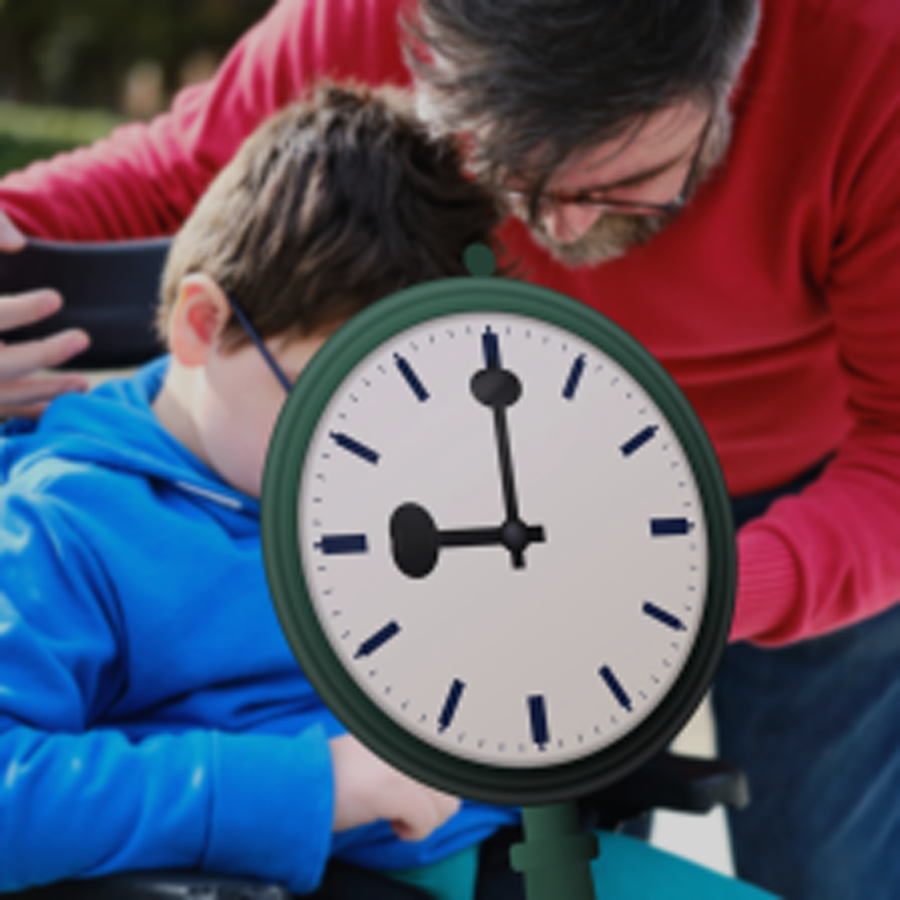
**9:00**
